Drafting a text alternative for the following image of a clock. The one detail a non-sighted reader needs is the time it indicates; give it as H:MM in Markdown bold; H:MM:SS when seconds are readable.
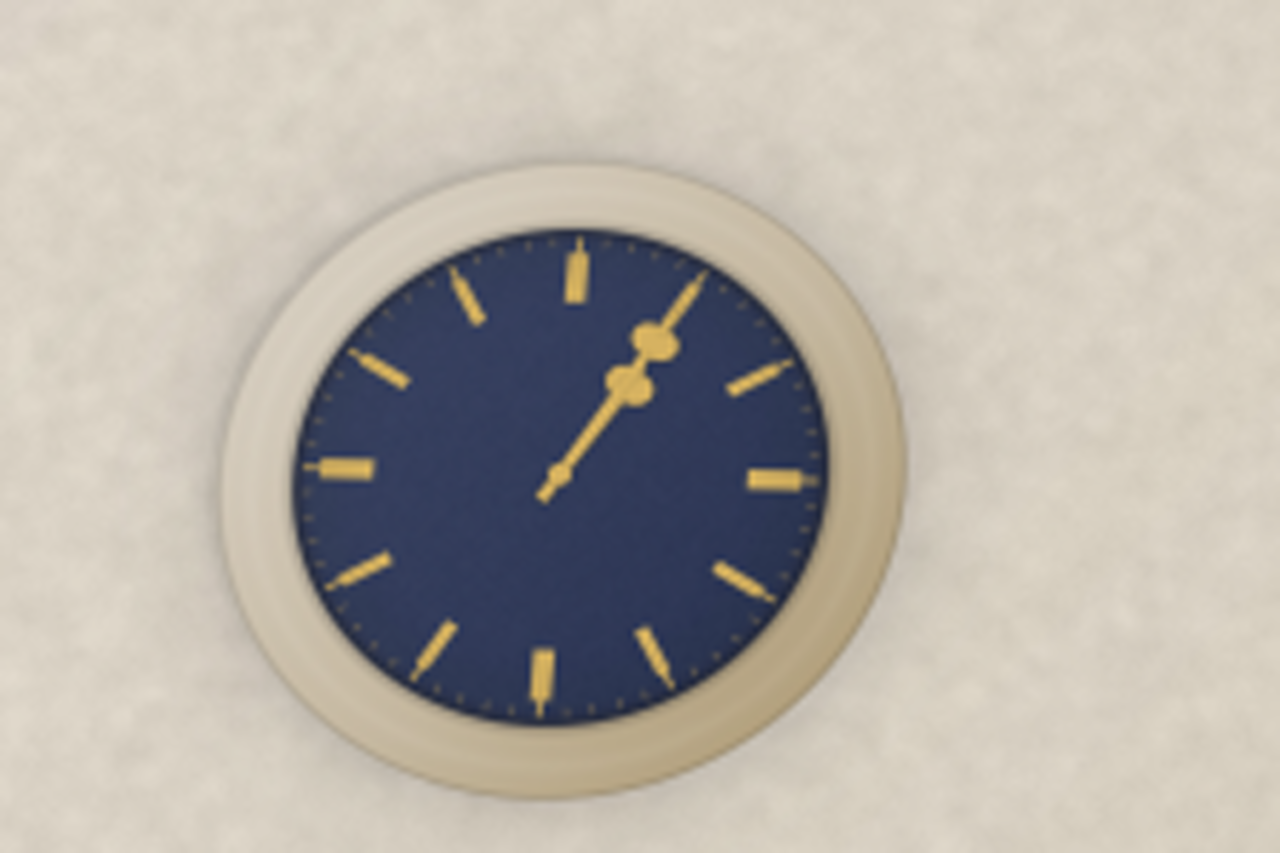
**1:05**
